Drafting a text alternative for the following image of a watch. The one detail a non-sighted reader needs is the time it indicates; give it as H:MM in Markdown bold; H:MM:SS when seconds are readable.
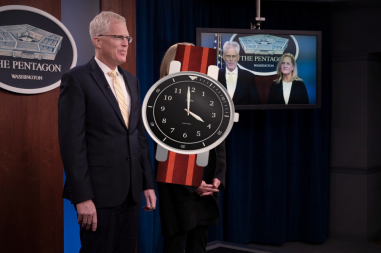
**3:59**
